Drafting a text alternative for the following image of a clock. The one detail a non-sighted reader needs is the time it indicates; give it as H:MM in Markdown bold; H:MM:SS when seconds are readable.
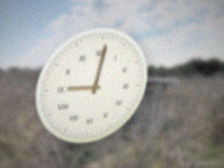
**9:01**
